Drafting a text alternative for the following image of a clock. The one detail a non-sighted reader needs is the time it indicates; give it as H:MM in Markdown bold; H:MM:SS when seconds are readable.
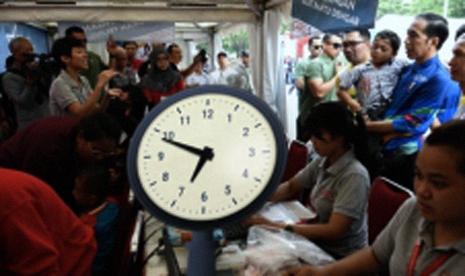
**6:49**
